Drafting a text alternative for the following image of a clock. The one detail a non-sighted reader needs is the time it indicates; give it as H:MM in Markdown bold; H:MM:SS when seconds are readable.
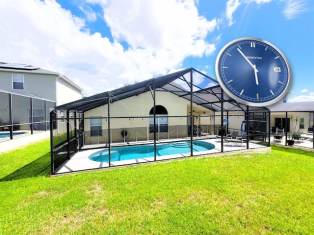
**5:54**
